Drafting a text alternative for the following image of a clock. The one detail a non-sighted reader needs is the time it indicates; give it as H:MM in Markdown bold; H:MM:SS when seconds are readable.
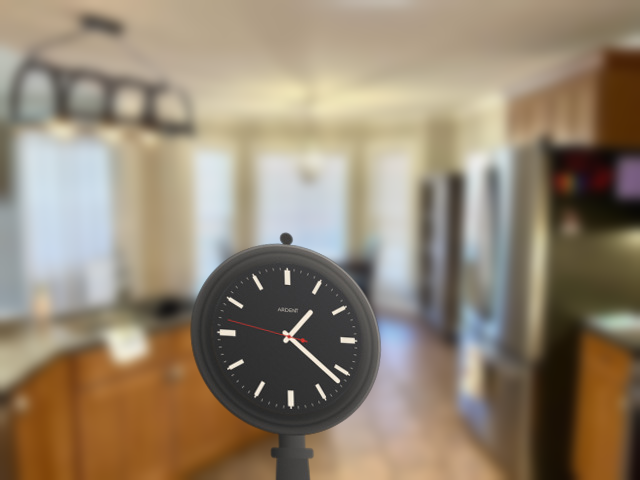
**1:21:47**
